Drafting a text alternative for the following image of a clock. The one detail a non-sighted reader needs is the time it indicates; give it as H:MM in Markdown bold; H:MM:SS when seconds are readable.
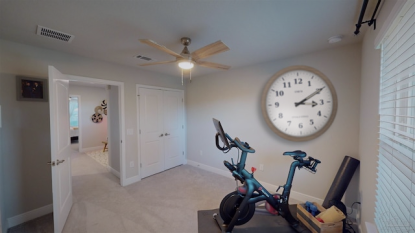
**3:10**
